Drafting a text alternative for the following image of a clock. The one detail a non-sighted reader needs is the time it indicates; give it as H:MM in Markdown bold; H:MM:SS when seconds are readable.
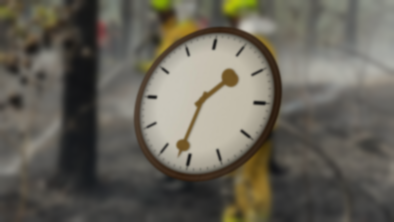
**1:32**
